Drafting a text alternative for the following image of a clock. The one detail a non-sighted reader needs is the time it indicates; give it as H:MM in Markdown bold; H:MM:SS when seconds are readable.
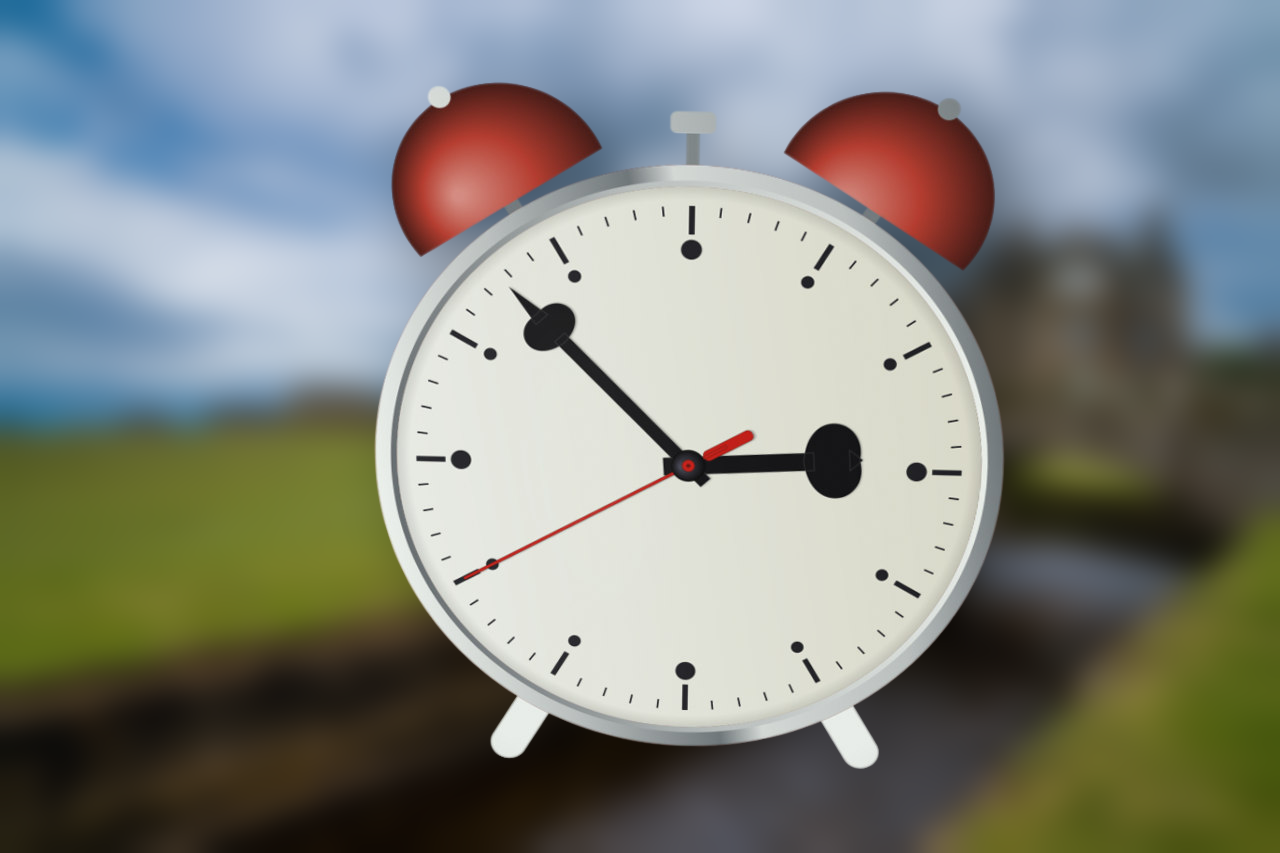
**2:52:40**
